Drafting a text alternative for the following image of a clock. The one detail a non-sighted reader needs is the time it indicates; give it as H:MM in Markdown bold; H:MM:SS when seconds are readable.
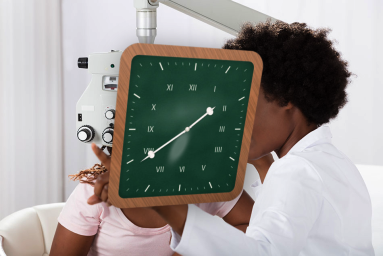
**1:39**
